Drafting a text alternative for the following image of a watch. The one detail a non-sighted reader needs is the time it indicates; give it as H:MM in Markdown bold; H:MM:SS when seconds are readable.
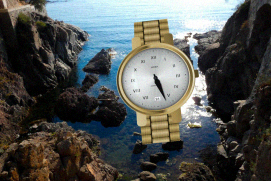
**5:27**
